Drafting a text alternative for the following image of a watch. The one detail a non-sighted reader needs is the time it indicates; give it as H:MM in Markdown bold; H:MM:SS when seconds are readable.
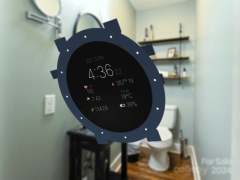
**4:36**
